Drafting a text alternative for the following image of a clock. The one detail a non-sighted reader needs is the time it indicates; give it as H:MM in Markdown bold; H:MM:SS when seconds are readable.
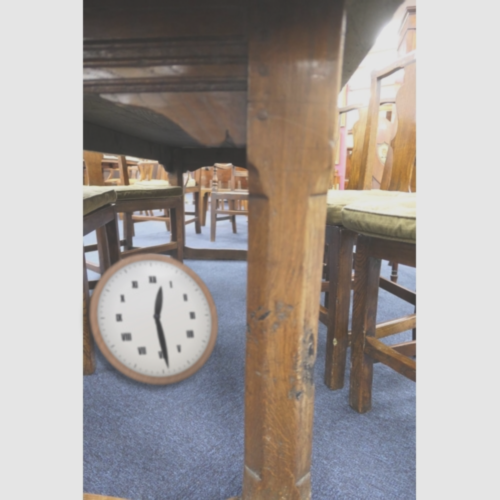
**12:29**
